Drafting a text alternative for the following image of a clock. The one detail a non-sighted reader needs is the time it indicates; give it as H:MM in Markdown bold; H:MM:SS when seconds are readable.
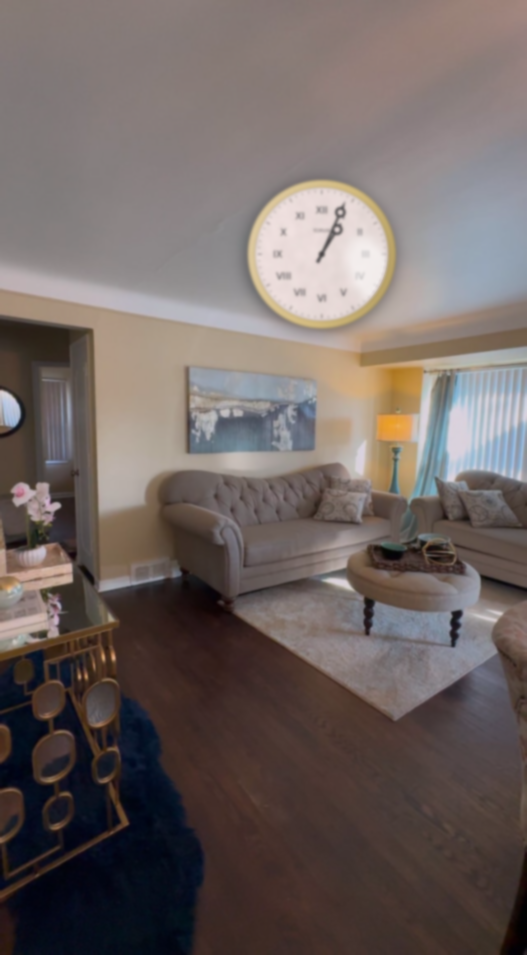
**1:04**
